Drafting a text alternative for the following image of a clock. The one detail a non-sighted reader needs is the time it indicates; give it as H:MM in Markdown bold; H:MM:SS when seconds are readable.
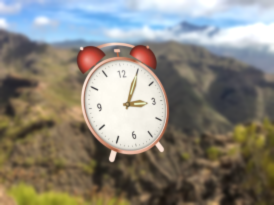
**3:05**
